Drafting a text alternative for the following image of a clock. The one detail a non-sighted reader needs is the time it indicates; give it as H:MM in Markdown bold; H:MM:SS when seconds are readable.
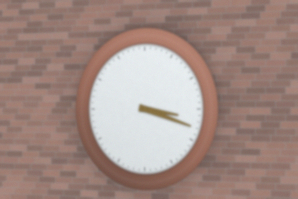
**3:18**
